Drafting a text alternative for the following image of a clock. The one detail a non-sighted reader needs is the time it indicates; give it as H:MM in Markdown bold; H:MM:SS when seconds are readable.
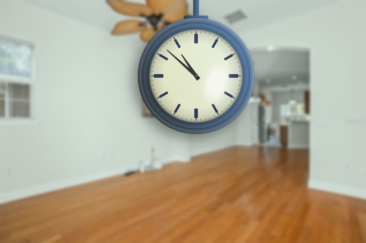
**10:52**
